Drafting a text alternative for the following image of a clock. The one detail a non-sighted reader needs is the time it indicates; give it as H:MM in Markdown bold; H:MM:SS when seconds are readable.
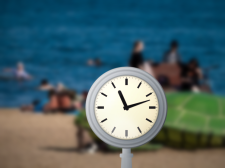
**11:12**
